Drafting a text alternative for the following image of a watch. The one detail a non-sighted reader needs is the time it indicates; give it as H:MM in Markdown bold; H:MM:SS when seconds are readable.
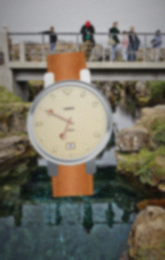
**6:50**
